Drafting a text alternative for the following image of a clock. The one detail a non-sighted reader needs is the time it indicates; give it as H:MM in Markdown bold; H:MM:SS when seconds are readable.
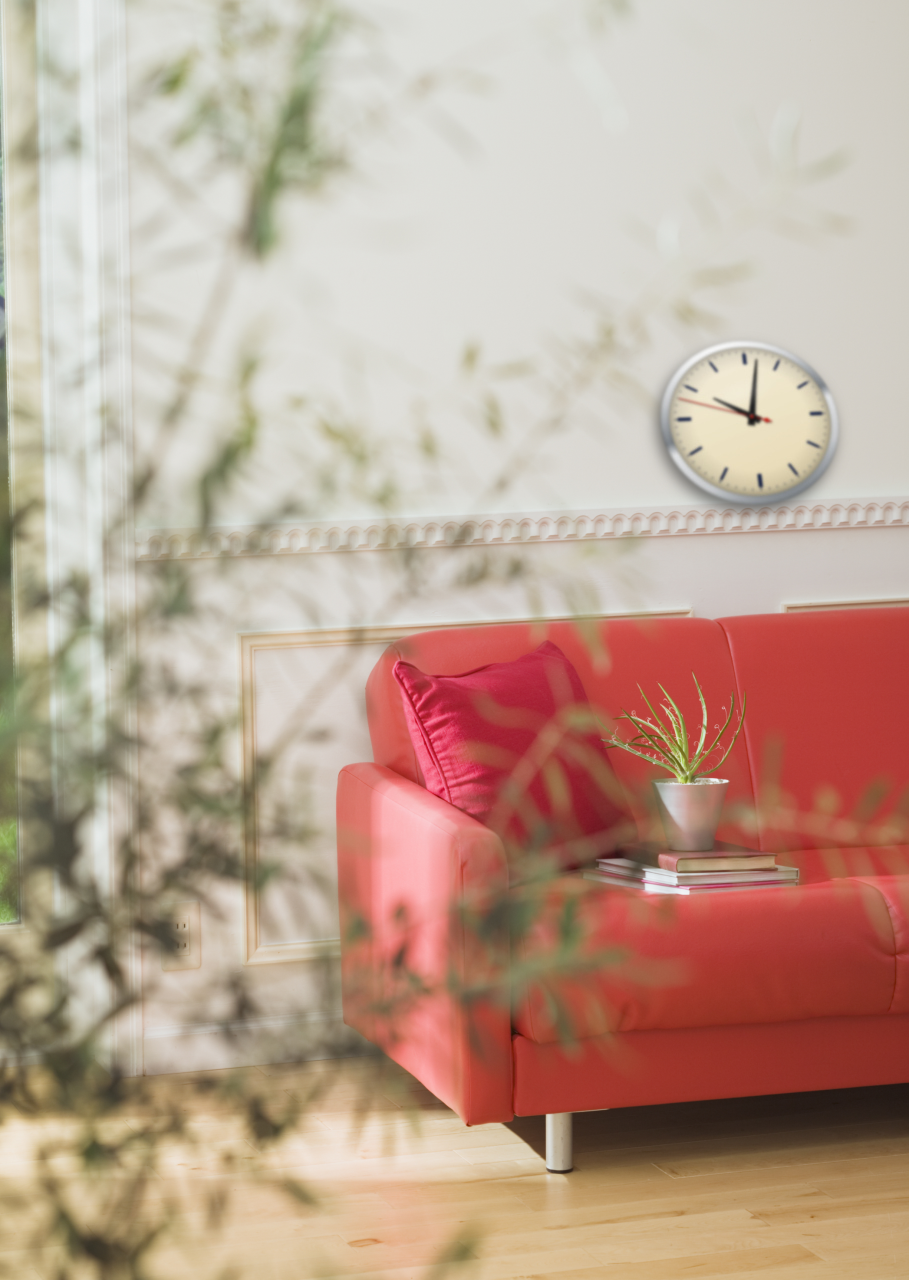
**10:01:48**
